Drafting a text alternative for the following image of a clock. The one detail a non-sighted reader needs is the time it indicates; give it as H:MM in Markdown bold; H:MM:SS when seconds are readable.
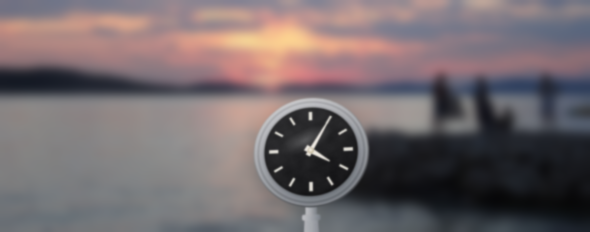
**4:05**
